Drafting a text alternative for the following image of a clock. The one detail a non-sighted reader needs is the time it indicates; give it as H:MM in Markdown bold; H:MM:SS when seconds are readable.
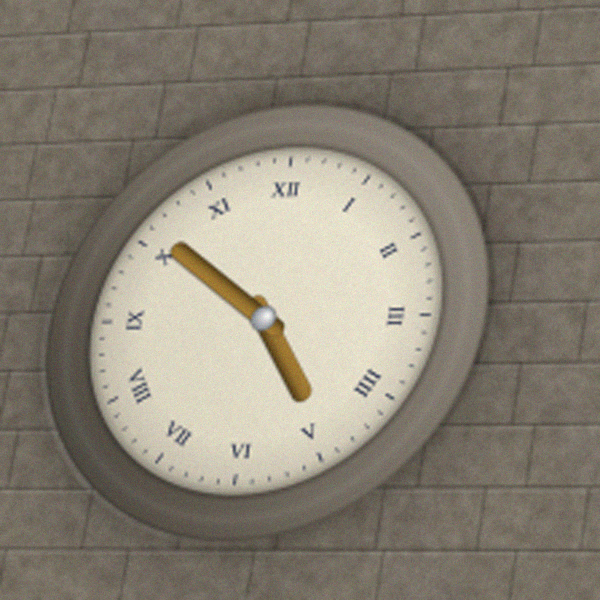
**4:51**
